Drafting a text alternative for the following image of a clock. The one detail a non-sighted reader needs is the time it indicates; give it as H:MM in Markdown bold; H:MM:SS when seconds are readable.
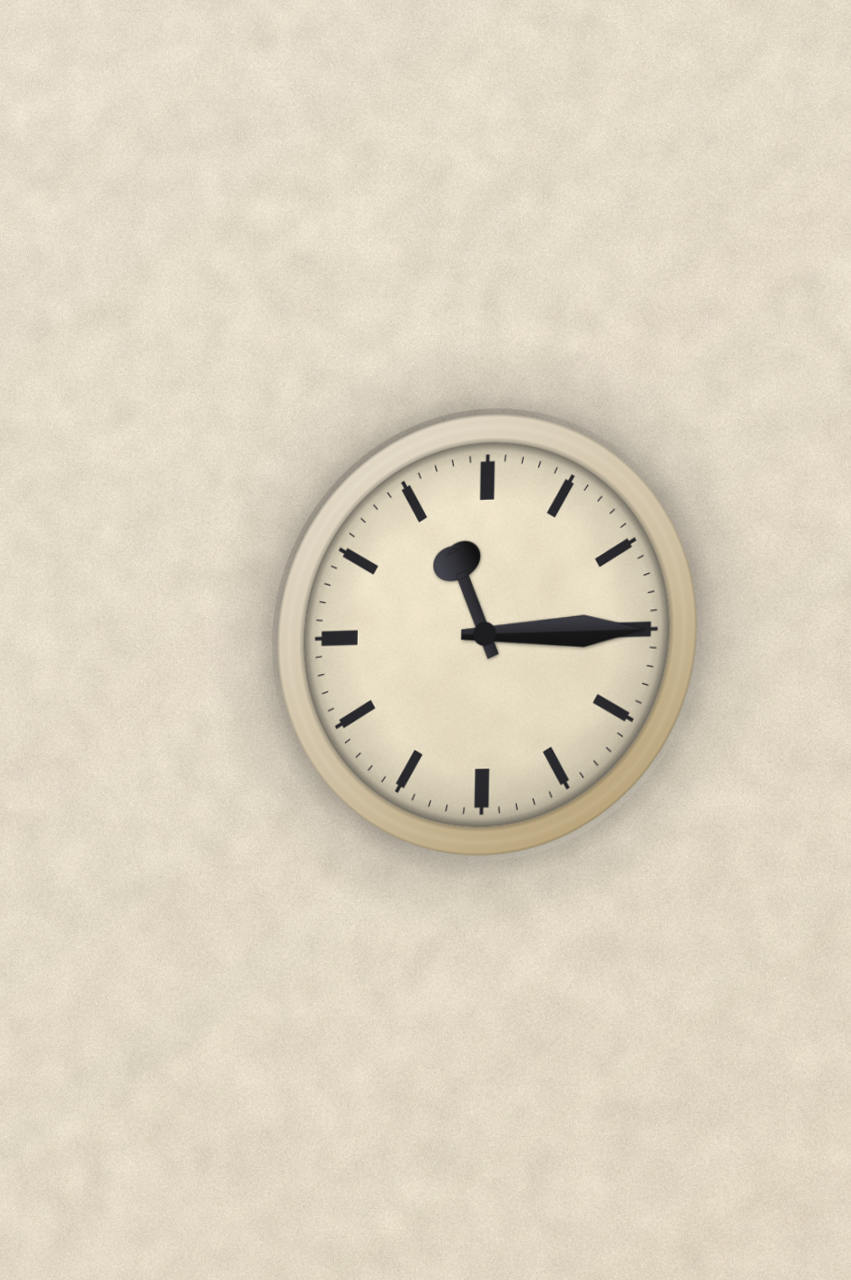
**11:15**
